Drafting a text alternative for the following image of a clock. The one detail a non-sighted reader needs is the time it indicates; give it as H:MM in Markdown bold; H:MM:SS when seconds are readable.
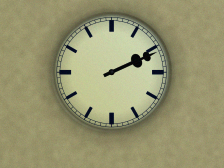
**2:11**
